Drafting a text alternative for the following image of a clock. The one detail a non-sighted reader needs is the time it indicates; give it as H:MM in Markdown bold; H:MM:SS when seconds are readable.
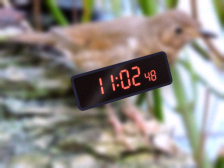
**11:02:48**
